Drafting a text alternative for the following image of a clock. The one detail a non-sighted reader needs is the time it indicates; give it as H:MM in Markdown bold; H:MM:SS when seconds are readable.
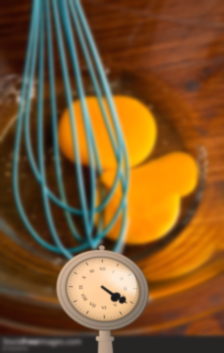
**4:21**
